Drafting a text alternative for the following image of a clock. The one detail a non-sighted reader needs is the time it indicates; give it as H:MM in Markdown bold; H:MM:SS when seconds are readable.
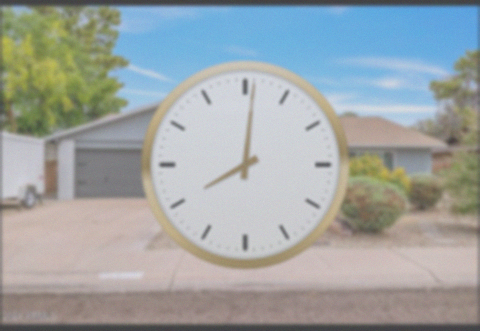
**8:01**
